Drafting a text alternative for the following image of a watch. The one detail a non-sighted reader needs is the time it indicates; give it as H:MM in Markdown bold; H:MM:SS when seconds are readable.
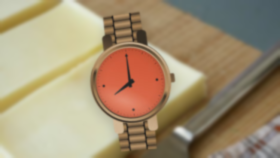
**8:00**
